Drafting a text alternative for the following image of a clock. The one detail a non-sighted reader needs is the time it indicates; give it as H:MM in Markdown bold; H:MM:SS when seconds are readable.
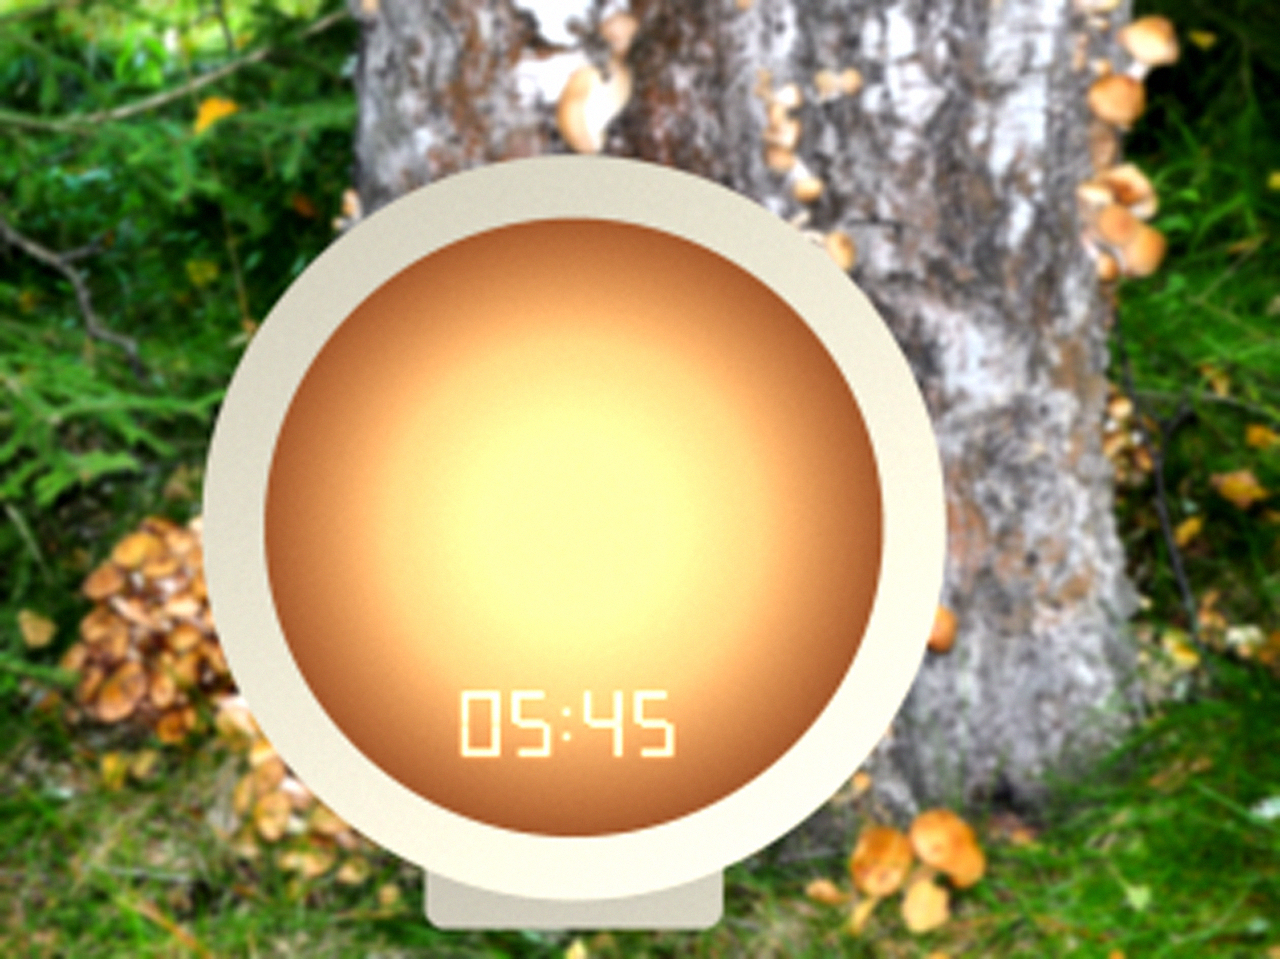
**5:45**
